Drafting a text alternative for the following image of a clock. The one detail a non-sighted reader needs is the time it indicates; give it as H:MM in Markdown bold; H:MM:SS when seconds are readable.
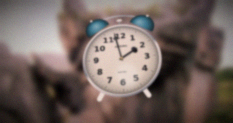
**1:58**
